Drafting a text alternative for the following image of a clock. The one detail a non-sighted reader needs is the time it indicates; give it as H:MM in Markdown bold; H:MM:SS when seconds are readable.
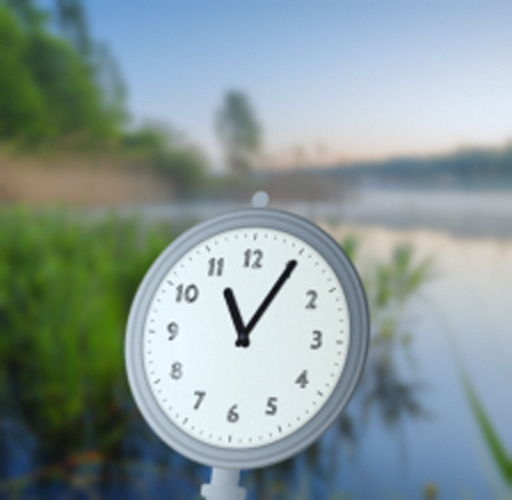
**11:05**
